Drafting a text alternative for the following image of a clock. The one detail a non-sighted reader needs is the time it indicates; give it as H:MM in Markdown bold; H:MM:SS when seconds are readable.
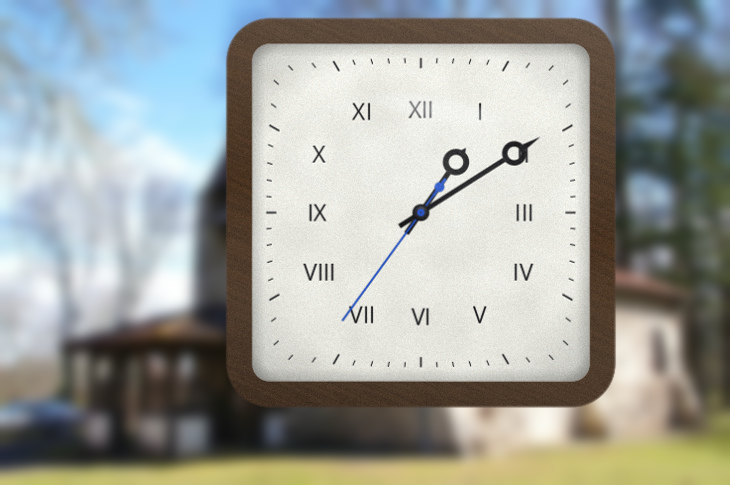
**1:09:36**
